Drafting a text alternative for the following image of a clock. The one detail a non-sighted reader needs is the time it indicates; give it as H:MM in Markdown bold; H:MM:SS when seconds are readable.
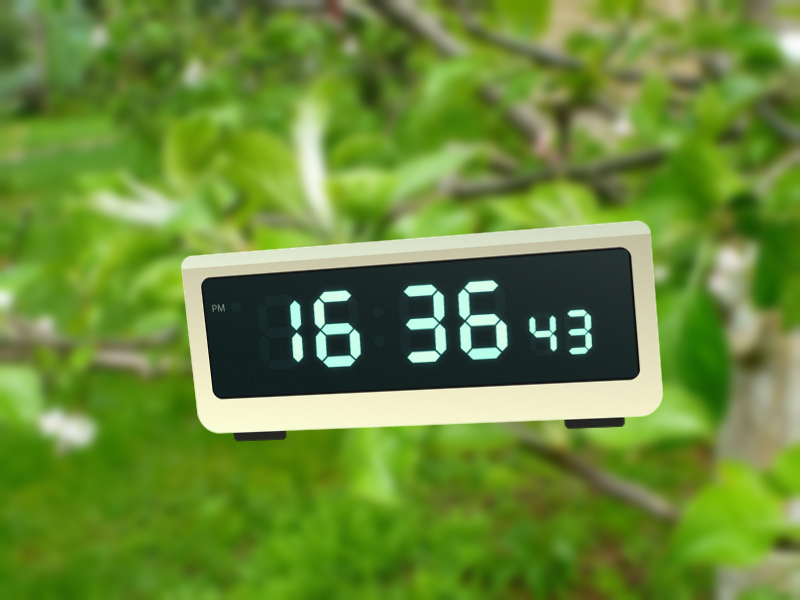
**16:36:43**
